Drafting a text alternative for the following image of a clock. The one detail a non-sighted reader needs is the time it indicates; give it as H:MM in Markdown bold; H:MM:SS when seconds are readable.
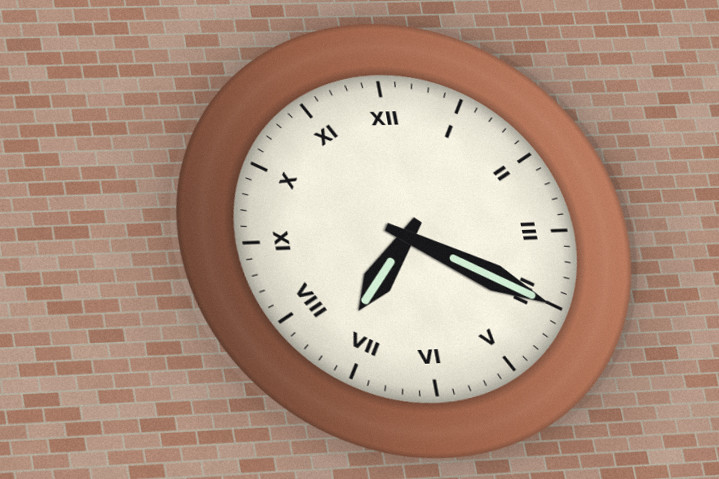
**7:20**
